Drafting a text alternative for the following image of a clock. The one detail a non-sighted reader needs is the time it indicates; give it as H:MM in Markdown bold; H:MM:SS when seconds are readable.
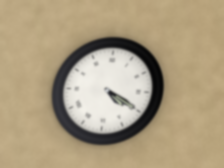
**4:20**
